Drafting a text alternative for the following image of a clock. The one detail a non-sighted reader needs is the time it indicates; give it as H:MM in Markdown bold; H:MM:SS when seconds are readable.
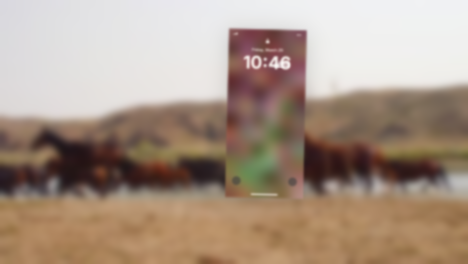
**10:46**
